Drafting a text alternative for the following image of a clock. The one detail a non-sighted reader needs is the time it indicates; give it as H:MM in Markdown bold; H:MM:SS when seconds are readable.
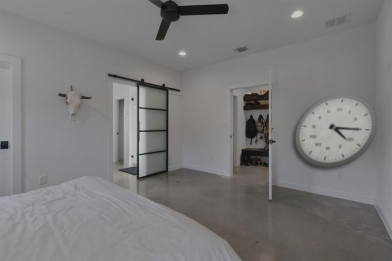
**4:15**
